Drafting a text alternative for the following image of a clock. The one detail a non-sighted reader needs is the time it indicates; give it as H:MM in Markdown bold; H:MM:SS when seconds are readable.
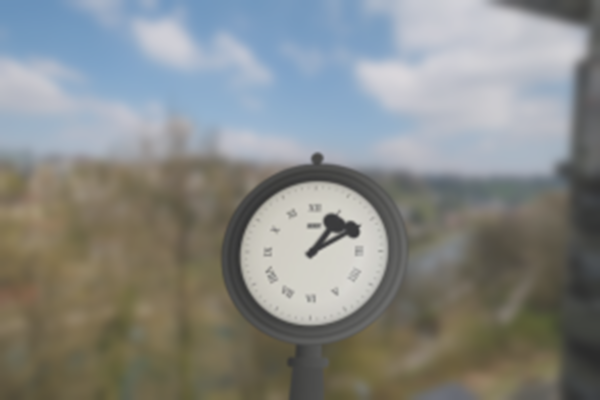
**1:10**
